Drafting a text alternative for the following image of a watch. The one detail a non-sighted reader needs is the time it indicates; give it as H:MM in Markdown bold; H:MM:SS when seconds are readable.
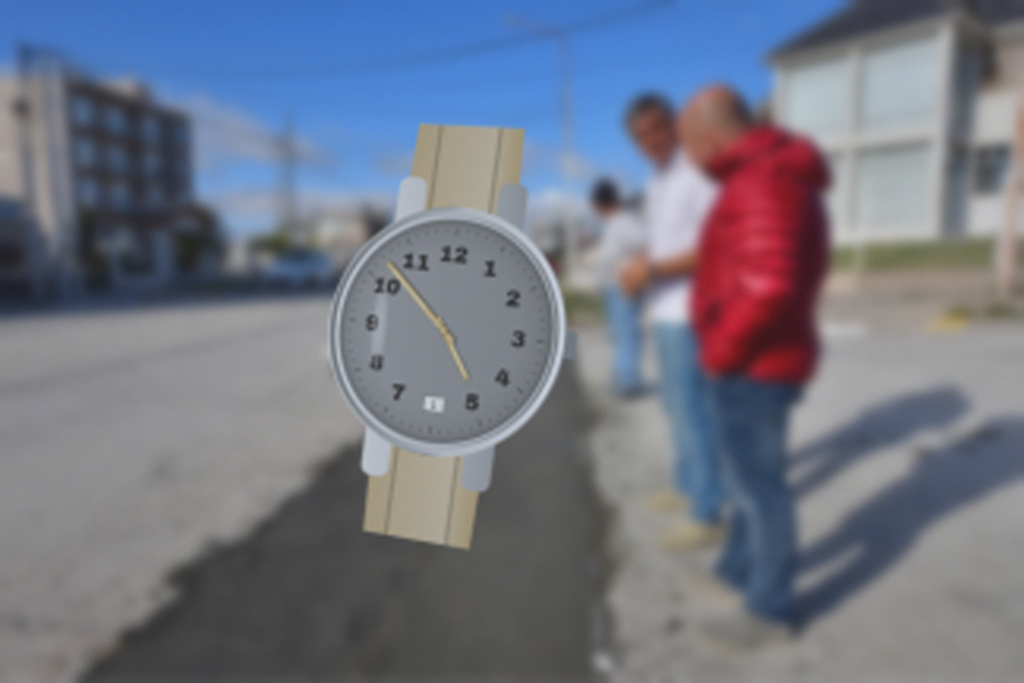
**4:52**
